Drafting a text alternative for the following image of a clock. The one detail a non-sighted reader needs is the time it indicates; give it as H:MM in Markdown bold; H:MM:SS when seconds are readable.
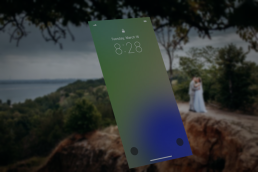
**8:28**
